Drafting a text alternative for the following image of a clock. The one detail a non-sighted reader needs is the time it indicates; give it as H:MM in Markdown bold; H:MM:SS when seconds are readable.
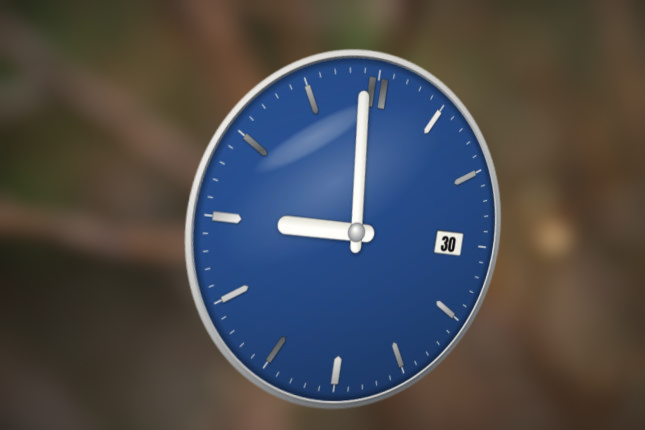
**8:59**
